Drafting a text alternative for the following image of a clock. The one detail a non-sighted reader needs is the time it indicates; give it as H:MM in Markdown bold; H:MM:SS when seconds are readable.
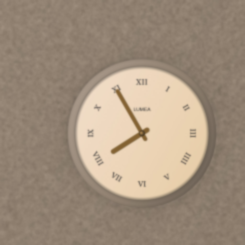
**7:55**
